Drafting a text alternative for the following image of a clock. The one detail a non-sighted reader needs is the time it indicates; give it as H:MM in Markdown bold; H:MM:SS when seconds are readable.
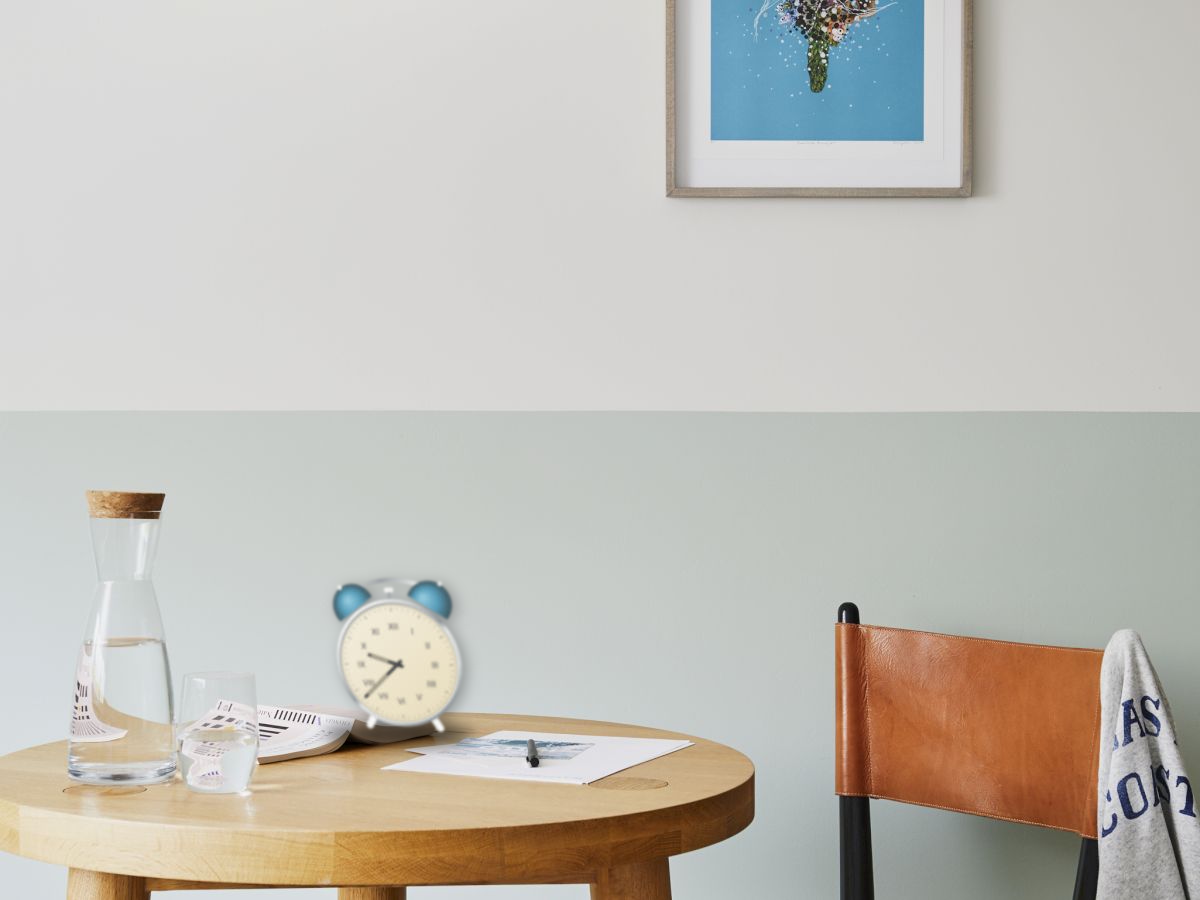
**9:38**
